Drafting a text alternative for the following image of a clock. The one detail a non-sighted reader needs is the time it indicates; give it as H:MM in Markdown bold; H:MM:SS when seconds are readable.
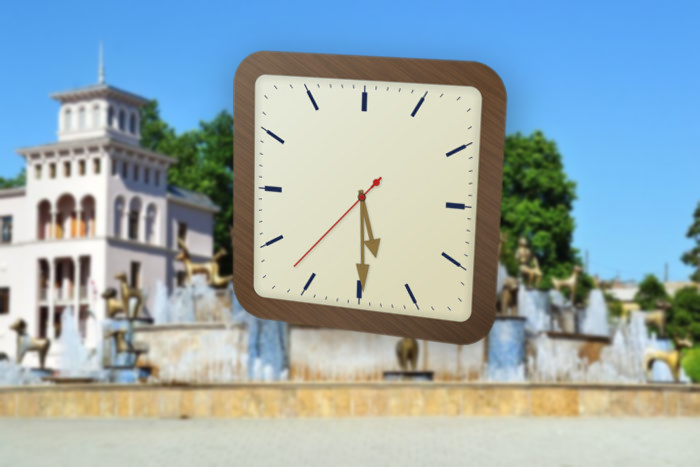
**5:29:37**
